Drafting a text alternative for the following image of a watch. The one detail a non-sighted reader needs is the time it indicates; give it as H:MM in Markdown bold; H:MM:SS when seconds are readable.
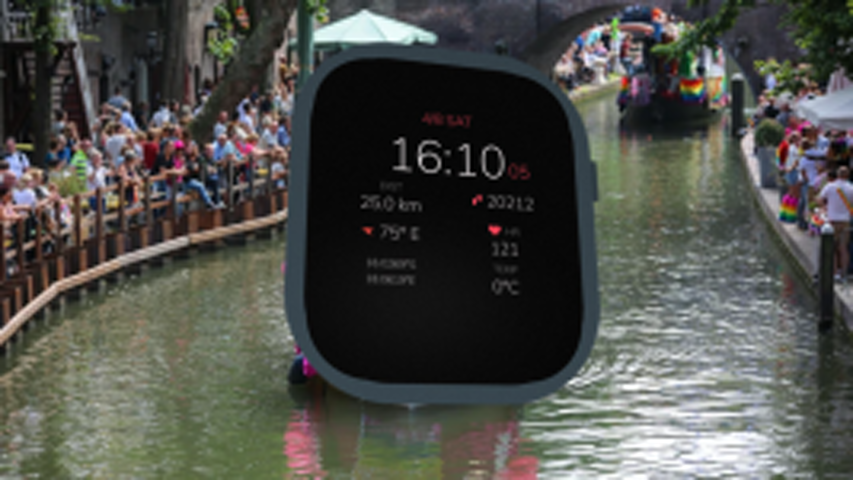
**16:10**
